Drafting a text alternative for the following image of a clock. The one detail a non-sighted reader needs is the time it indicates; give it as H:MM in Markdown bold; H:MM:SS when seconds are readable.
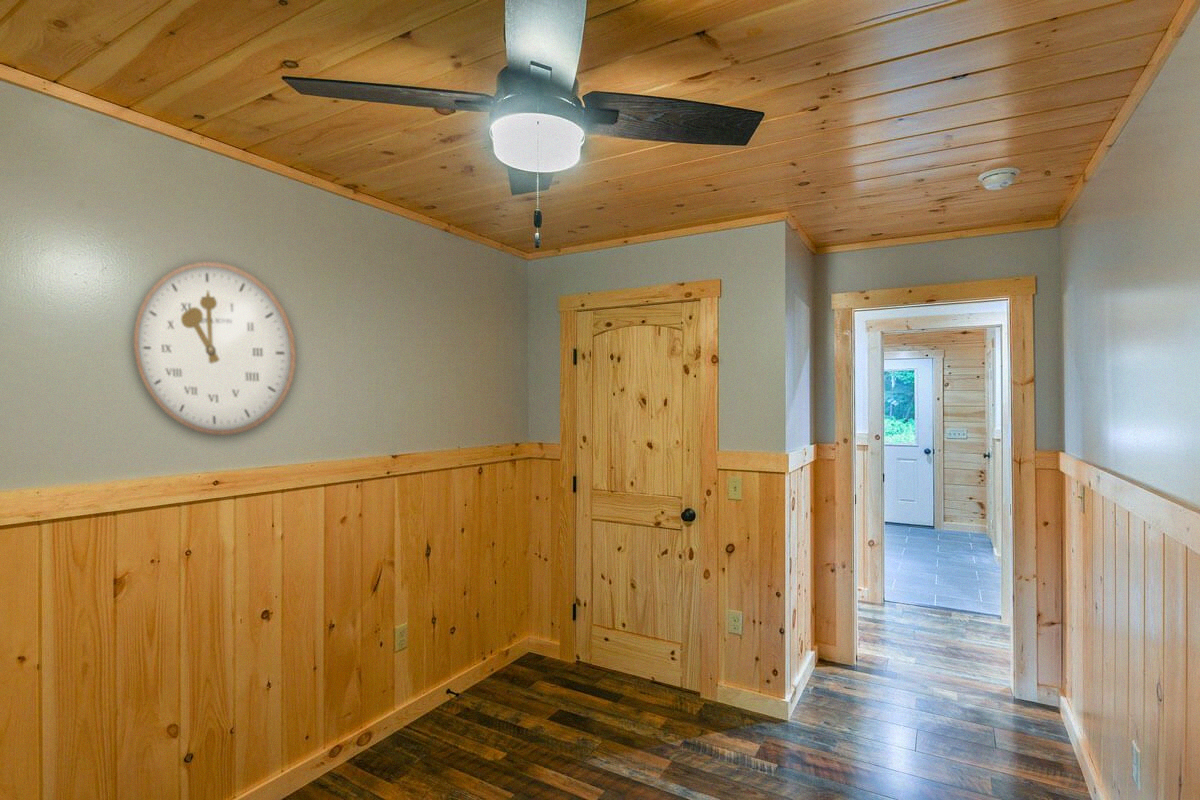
**11:00**
